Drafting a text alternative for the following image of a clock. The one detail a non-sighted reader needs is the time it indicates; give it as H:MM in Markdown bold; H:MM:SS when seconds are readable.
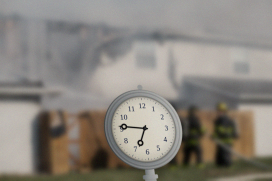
**6:46**
